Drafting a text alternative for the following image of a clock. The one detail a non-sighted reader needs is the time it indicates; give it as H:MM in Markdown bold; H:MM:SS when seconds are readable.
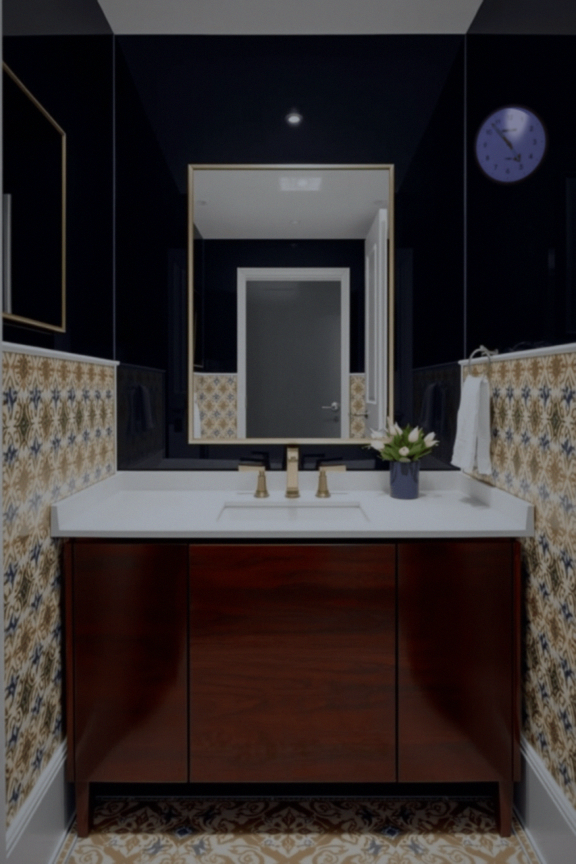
**4:53**
